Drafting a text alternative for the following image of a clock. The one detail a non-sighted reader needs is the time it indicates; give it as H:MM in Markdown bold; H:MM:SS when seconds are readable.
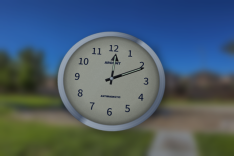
**12:11**
